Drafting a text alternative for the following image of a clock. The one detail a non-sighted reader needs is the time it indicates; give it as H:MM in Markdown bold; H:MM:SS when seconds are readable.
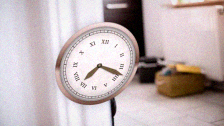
**7:18**
